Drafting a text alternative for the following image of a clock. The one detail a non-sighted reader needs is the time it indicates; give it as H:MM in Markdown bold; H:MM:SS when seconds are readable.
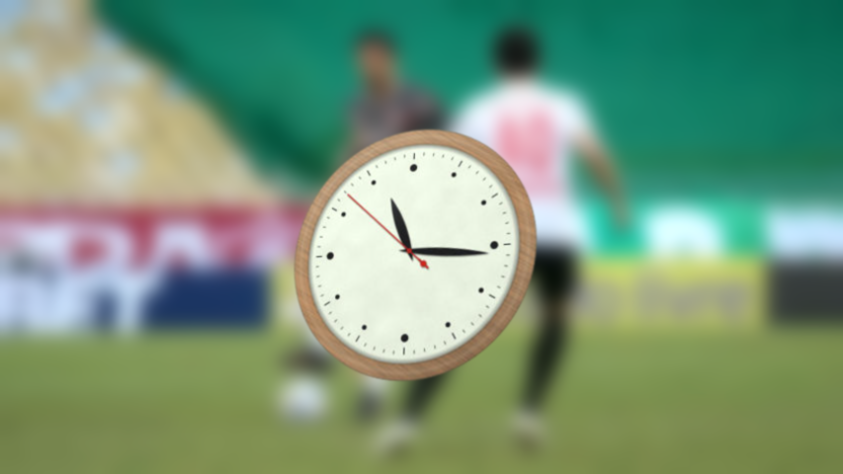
**11:15:52**
